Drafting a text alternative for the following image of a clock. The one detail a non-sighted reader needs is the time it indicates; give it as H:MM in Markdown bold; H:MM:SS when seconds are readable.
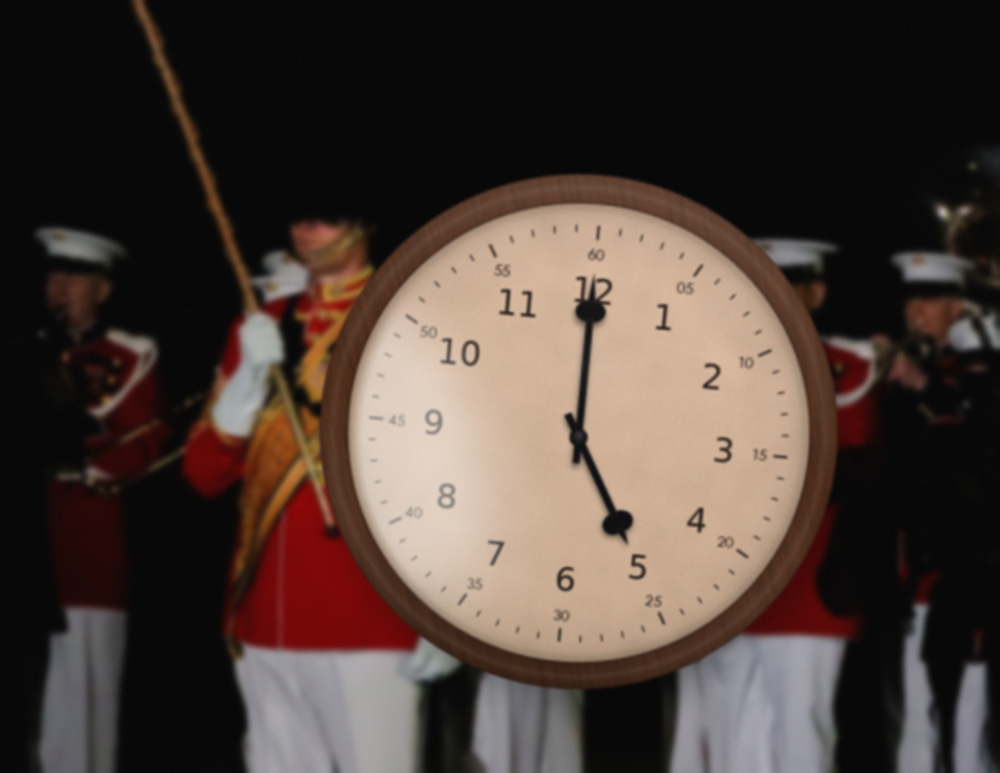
**5:00**
